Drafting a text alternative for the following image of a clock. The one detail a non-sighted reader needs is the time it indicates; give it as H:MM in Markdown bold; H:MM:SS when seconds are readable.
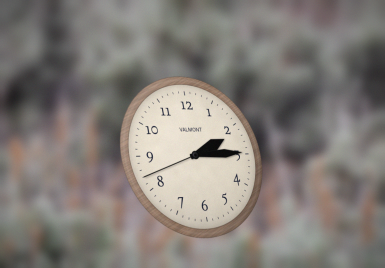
**2:14:42**
